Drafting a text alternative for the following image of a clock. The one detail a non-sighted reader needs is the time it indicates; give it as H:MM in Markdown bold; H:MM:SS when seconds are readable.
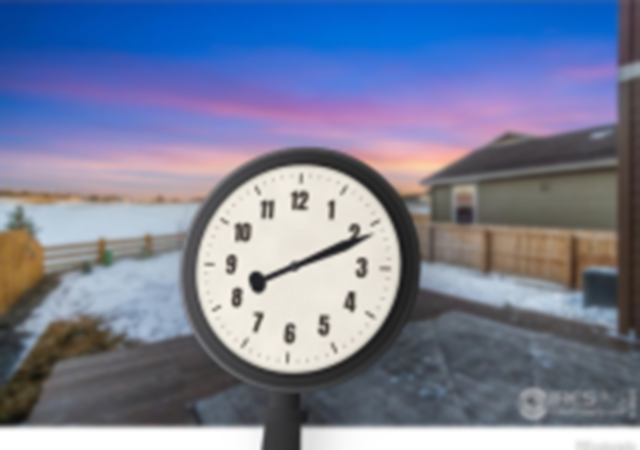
**8:11**
